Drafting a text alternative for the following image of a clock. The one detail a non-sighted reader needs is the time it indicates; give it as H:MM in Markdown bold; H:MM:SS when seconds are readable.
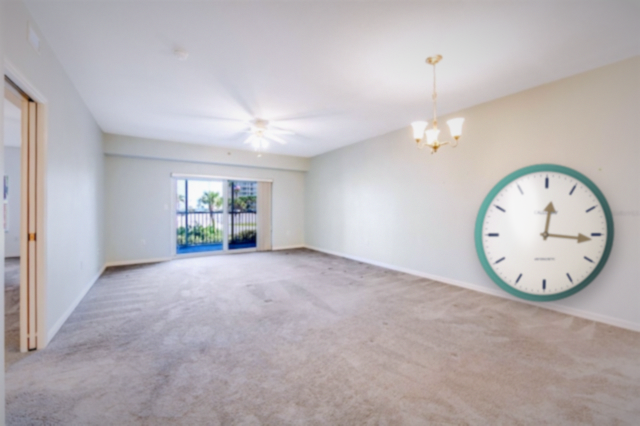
**12:16**
